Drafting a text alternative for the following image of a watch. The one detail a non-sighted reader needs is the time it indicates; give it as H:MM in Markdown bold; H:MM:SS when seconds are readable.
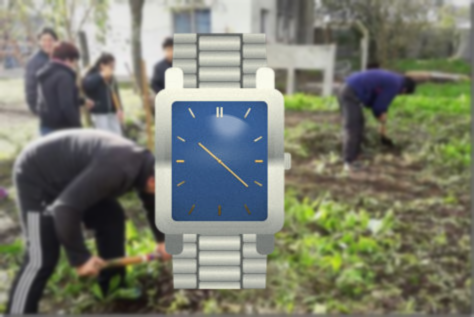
**10:22**
